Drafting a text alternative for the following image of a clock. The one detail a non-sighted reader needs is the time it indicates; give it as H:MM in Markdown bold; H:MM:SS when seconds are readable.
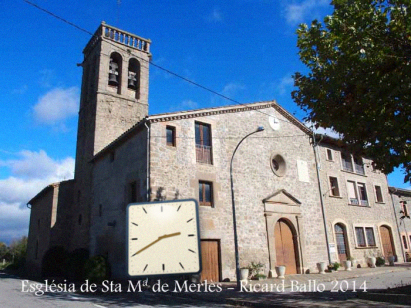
**2:40**
